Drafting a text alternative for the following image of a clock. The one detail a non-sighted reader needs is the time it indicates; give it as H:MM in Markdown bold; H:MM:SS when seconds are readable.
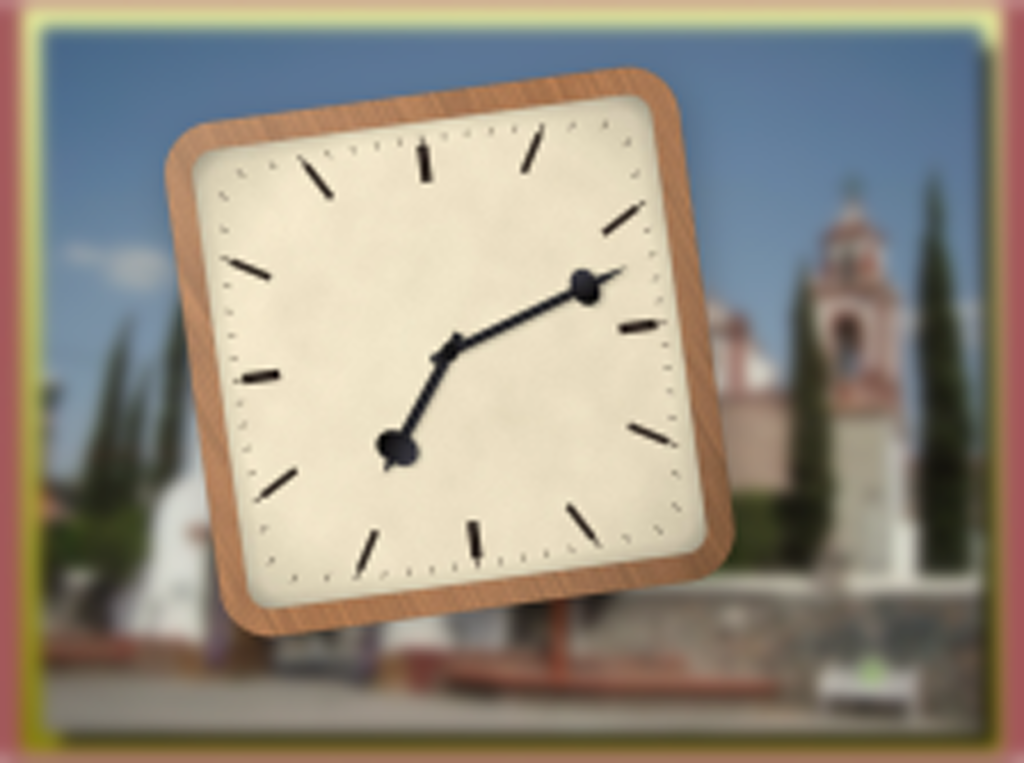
**7:12**
